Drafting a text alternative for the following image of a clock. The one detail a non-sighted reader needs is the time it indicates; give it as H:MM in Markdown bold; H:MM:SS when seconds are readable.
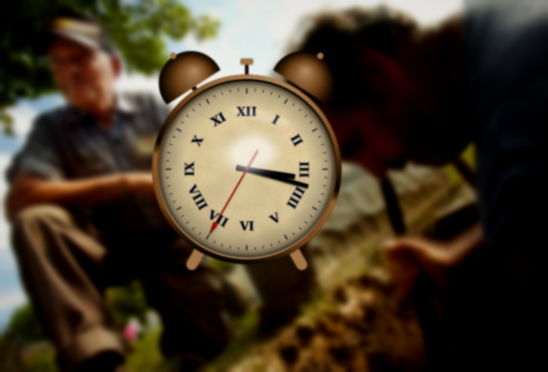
**3:17:35**
